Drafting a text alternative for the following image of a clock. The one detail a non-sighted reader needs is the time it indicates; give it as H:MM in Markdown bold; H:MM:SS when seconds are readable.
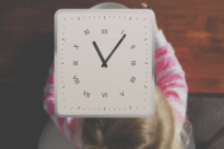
**11:06**
